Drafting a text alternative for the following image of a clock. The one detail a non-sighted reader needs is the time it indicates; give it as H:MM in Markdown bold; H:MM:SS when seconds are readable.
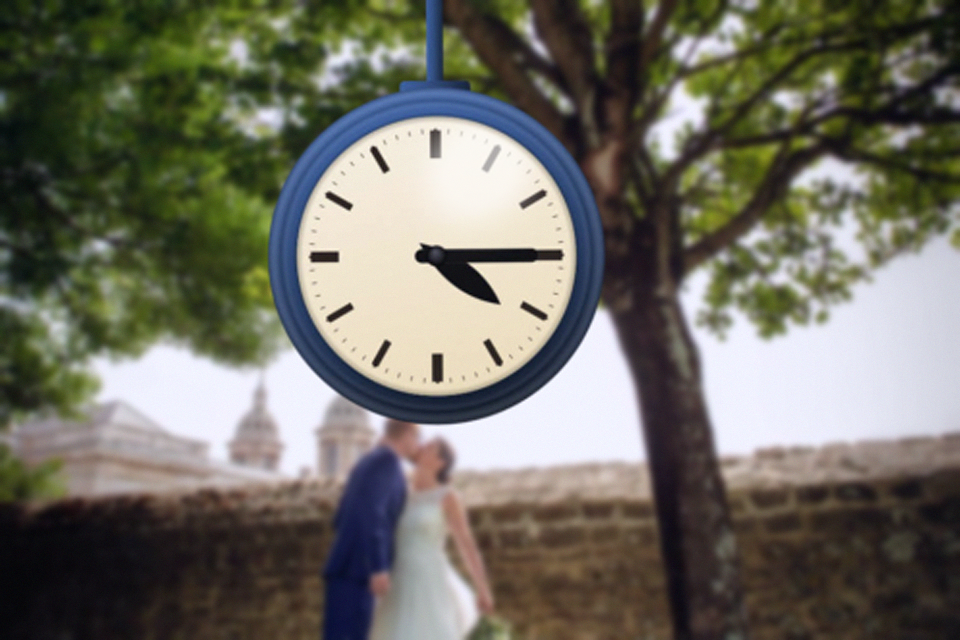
**4:15**
